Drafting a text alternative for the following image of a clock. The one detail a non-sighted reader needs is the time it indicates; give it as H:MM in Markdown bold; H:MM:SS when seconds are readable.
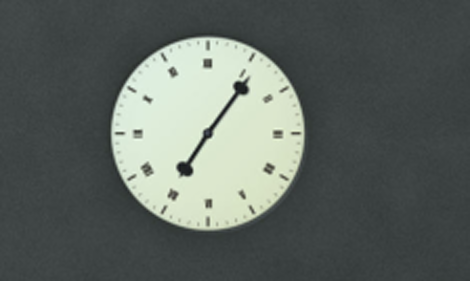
**7:06**
